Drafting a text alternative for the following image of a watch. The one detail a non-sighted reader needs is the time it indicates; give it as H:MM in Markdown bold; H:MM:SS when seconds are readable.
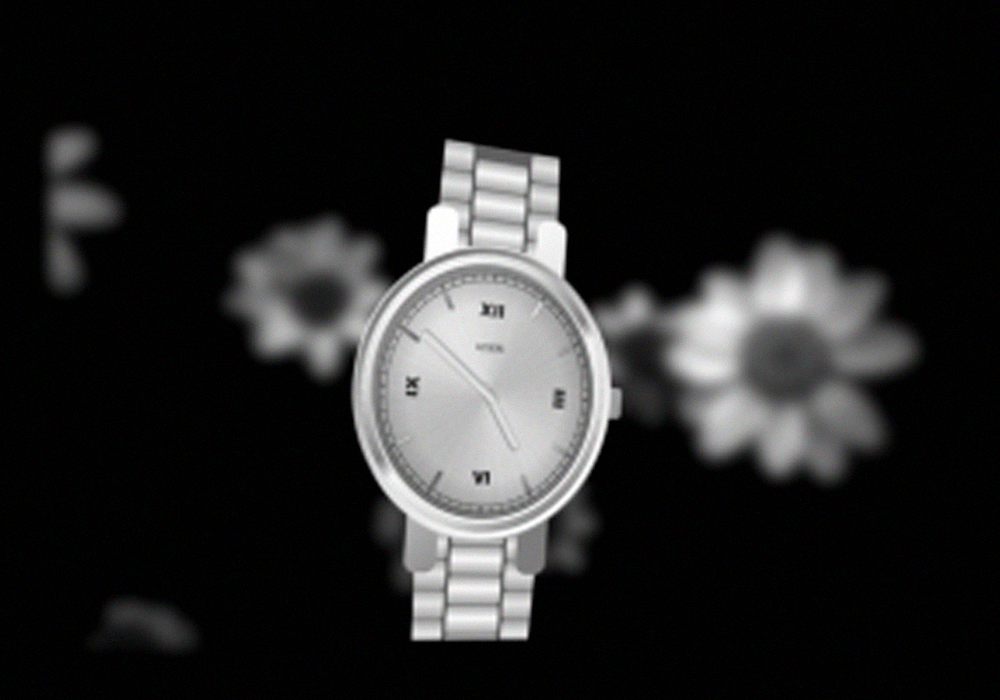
**4:51**
